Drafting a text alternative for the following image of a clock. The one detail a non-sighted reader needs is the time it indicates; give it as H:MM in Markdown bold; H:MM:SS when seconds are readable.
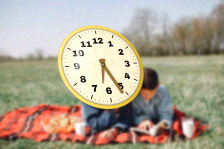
**6:26**
